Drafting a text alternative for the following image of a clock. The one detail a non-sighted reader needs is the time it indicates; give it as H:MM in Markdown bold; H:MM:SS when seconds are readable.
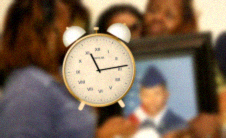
**11:14**
